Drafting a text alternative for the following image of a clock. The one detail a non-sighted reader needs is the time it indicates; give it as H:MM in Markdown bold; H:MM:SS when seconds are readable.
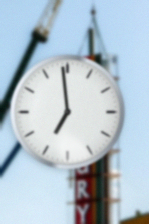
**6:59**
